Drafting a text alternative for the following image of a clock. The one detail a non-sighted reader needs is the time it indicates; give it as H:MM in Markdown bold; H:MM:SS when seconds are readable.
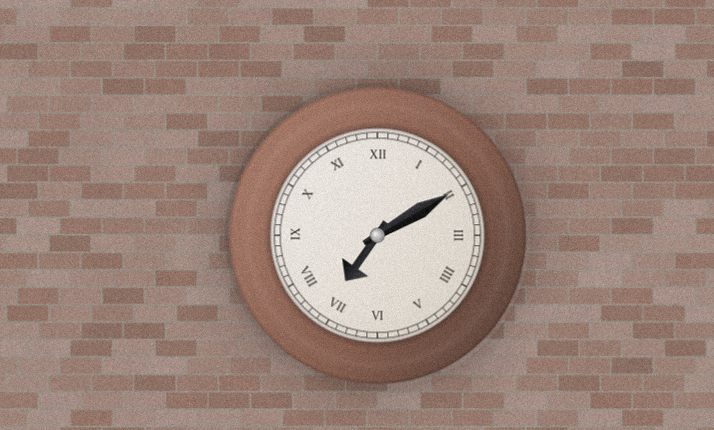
**7:10**
